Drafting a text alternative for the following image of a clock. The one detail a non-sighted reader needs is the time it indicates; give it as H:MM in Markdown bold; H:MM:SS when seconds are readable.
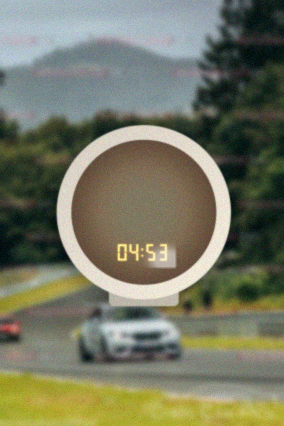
**4:53**
